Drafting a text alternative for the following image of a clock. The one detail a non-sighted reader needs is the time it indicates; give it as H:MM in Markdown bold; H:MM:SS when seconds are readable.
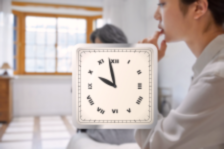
**9:58**
